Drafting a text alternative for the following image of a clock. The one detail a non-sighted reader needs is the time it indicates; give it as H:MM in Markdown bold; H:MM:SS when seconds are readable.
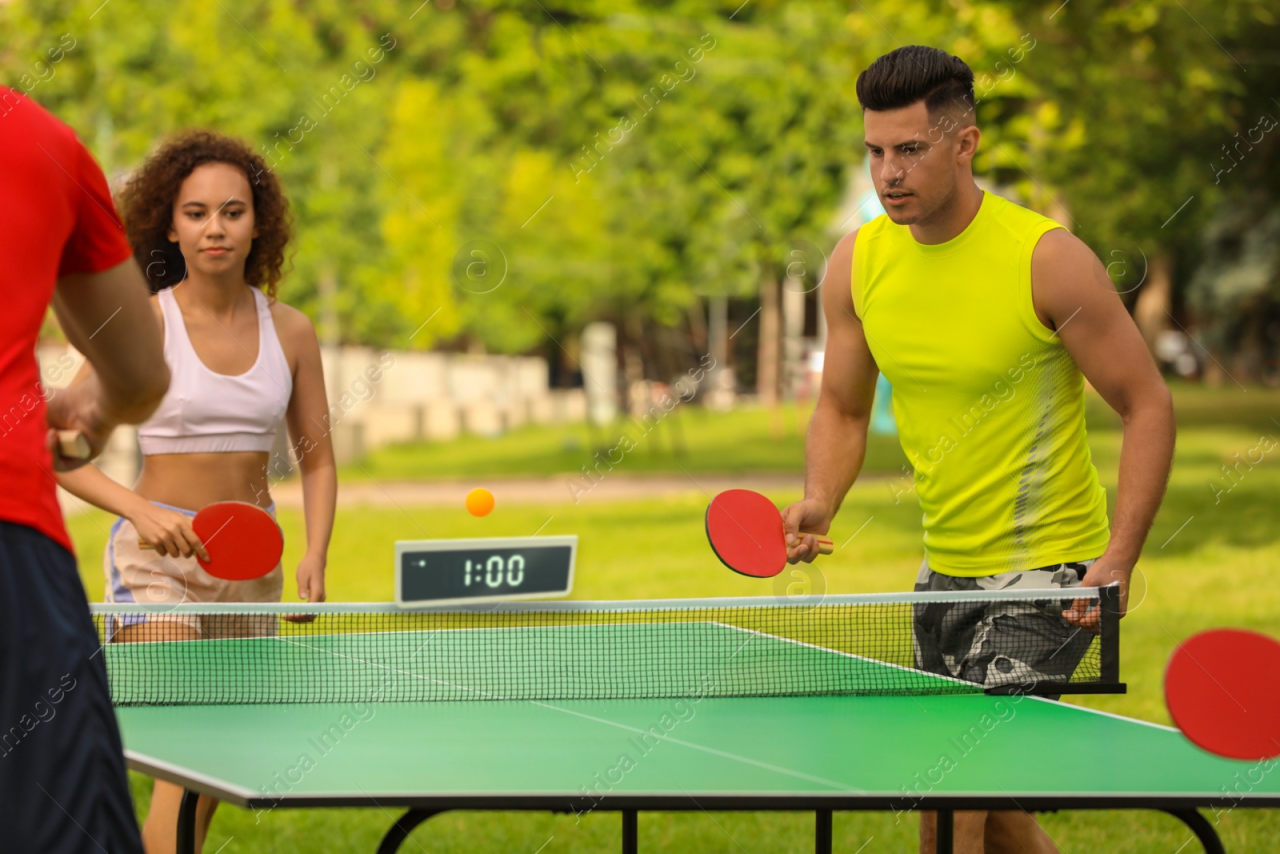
**1:00**
